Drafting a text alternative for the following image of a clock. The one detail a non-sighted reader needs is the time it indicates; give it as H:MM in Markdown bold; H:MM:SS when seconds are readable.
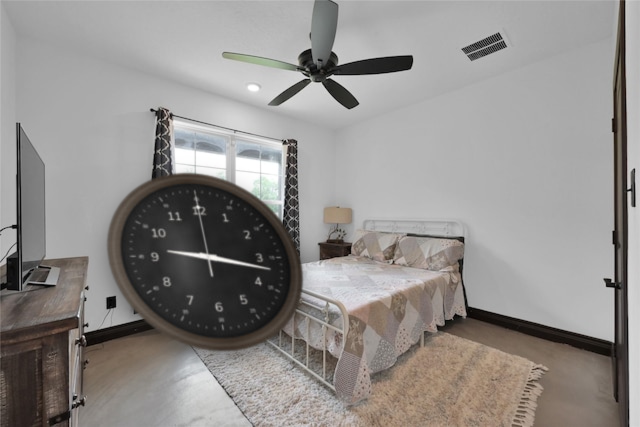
**9:17:00**
